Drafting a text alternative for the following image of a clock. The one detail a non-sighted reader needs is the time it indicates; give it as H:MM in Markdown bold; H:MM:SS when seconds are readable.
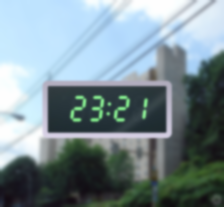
**23:21**
